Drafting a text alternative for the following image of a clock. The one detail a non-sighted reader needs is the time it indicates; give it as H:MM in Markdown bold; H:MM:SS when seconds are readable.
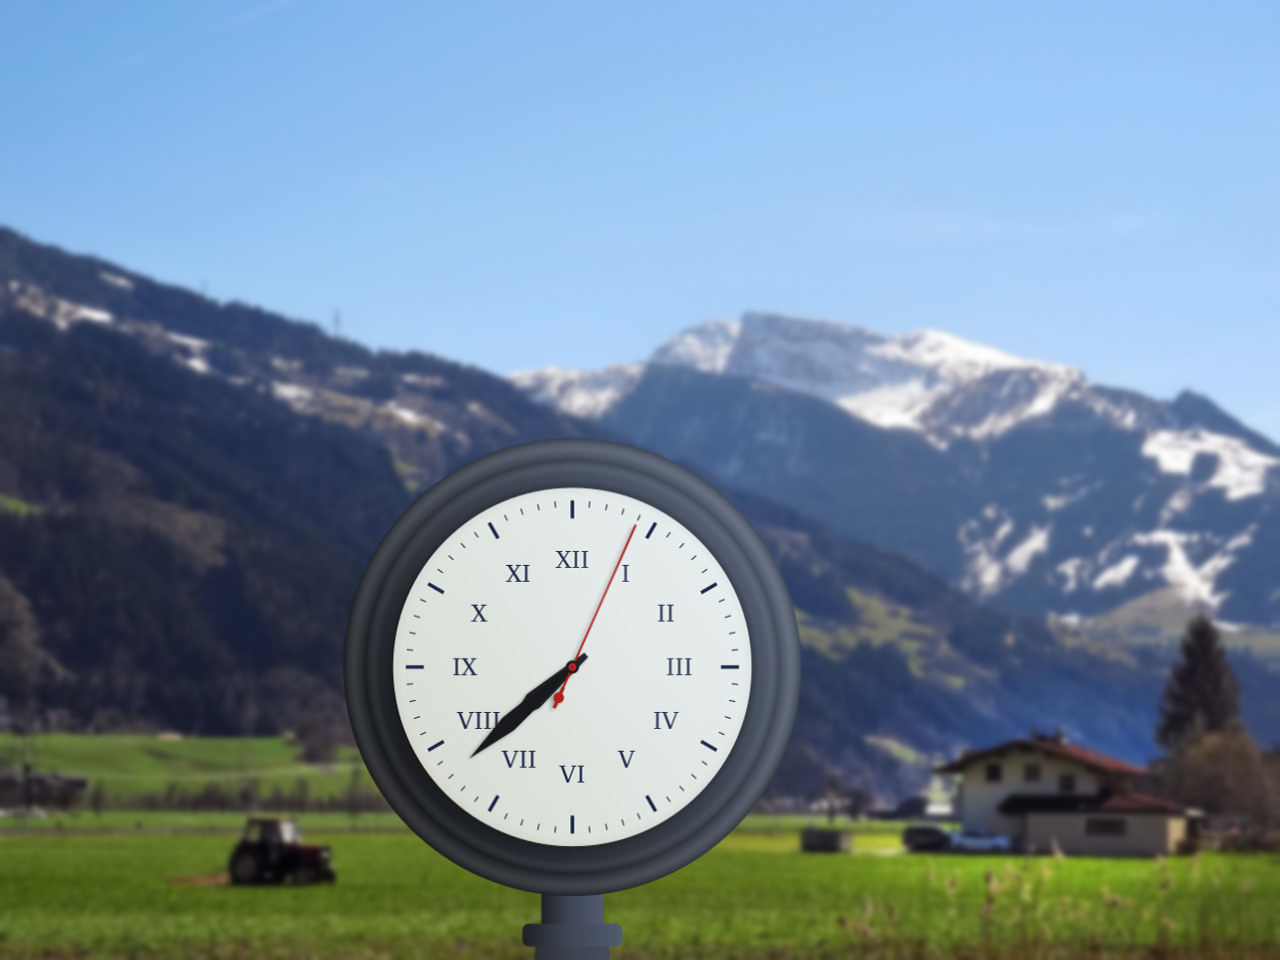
**7:38:04**
